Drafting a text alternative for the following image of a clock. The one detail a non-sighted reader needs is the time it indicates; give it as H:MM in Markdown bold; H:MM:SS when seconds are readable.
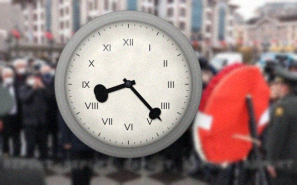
**8:23**
